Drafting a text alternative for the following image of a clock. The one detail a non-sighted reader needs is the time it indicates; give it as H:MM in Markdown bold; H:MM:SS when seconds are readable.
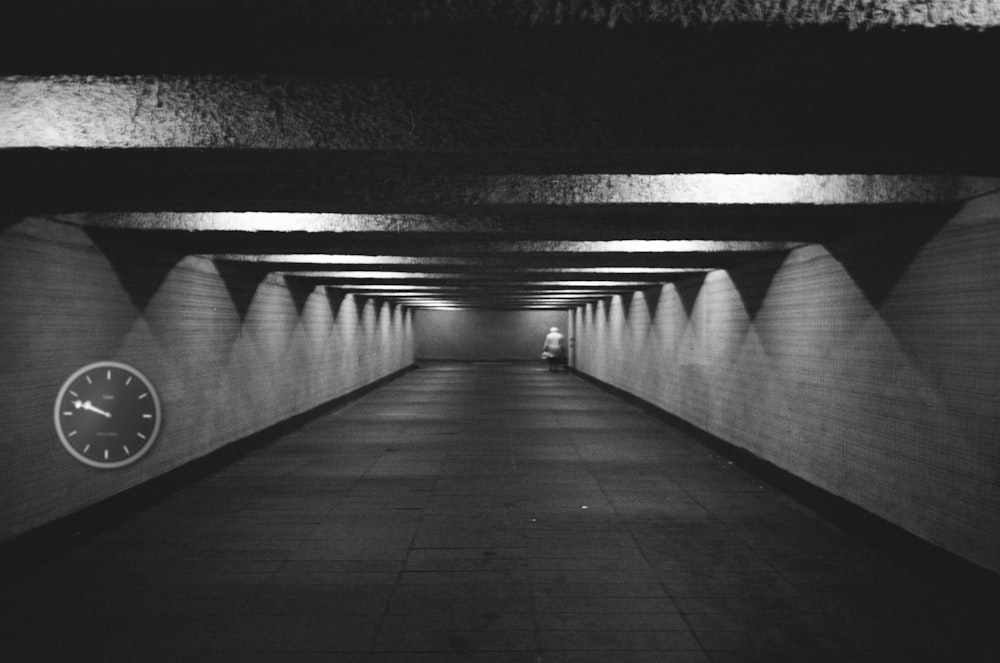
**9:48**
